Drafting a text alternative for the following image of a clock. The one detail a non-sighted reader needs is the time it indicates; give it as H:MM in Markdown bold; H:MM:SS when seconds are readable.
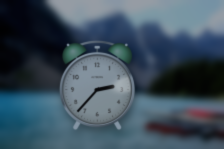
**2:37**
